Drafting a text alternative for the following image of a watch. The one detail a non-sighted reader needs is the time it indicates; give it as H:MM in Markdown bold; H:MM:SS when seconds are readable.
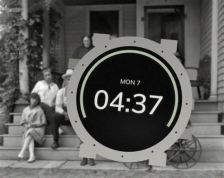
**4:37**
